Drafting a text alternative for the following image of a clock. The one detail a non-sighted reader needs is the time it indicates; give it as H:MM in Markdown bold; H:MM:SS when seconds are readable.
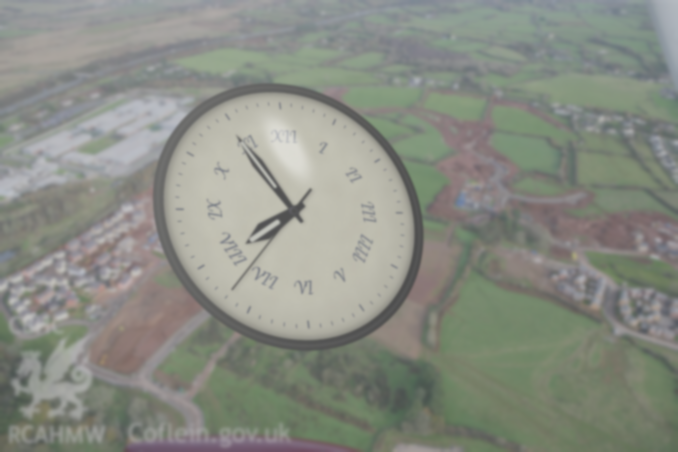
**7:54:37**
